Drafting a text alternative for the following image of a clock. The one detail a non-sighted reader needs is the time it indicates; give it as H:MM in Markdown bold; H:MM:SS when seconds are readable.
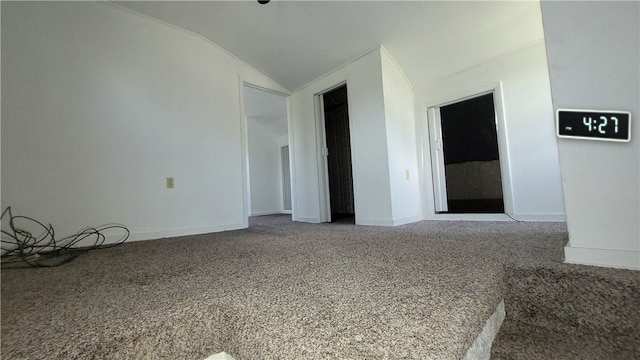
**4:27**
